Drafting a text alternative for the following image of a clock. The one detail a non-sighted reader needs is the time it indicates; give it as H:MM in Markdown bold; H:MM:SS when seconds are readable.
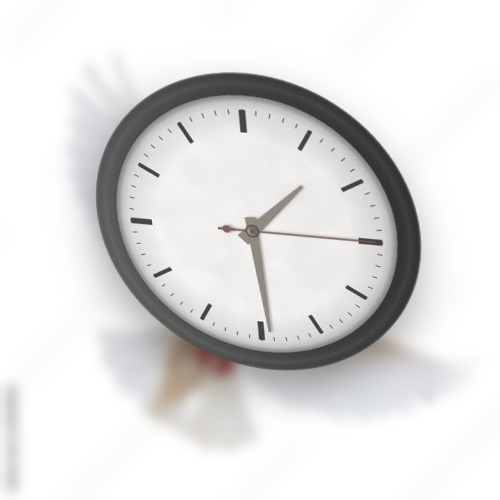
**1:29:15**
